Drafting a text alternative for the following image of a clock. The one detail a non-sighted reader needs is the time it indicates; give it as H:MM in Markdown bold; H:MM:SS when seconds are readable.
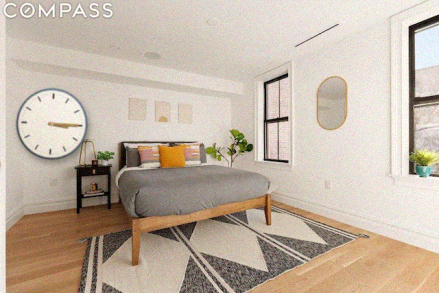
**3:15**
